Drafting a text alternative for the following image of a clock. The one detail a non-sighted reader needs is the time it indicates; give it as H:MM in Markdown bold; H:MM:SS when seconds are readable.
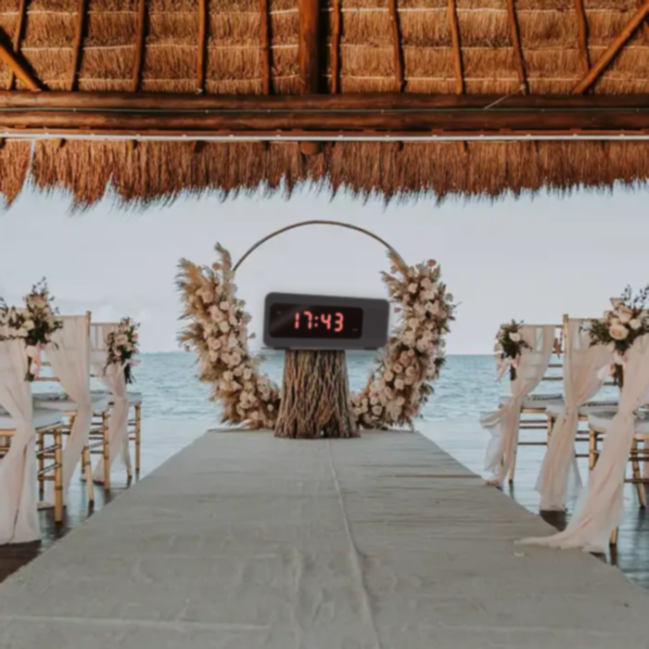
**17:43**
